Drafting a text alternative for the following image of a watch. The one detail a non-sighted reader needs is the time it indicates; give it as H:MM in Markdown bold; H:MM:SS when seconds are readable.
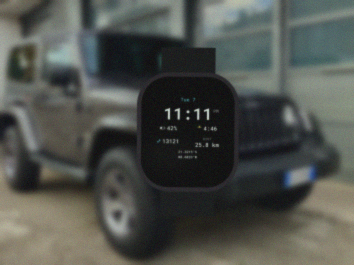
**11:11**
